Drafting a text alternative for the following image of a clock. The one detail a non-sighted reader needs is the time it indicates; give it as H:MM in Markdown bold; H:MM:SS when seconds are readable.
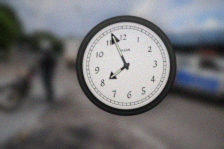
**7:57**
